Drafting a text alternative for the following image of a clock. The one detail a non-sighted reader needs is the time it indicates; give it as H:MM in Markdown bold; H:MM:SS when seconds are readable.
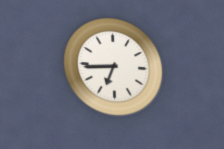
**6:44**
